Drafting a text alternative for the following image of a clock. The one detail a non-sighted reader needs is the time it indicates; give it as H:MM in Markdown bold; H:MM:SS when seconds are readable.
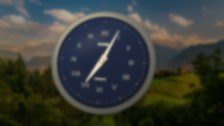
**7:04**
